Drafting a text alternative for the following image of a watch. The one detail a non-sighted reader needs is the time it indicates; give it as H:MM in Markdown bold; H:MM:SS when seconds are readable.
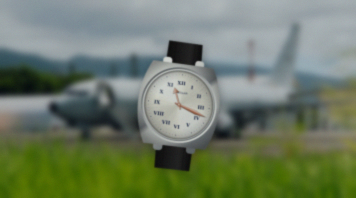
**11:18**
